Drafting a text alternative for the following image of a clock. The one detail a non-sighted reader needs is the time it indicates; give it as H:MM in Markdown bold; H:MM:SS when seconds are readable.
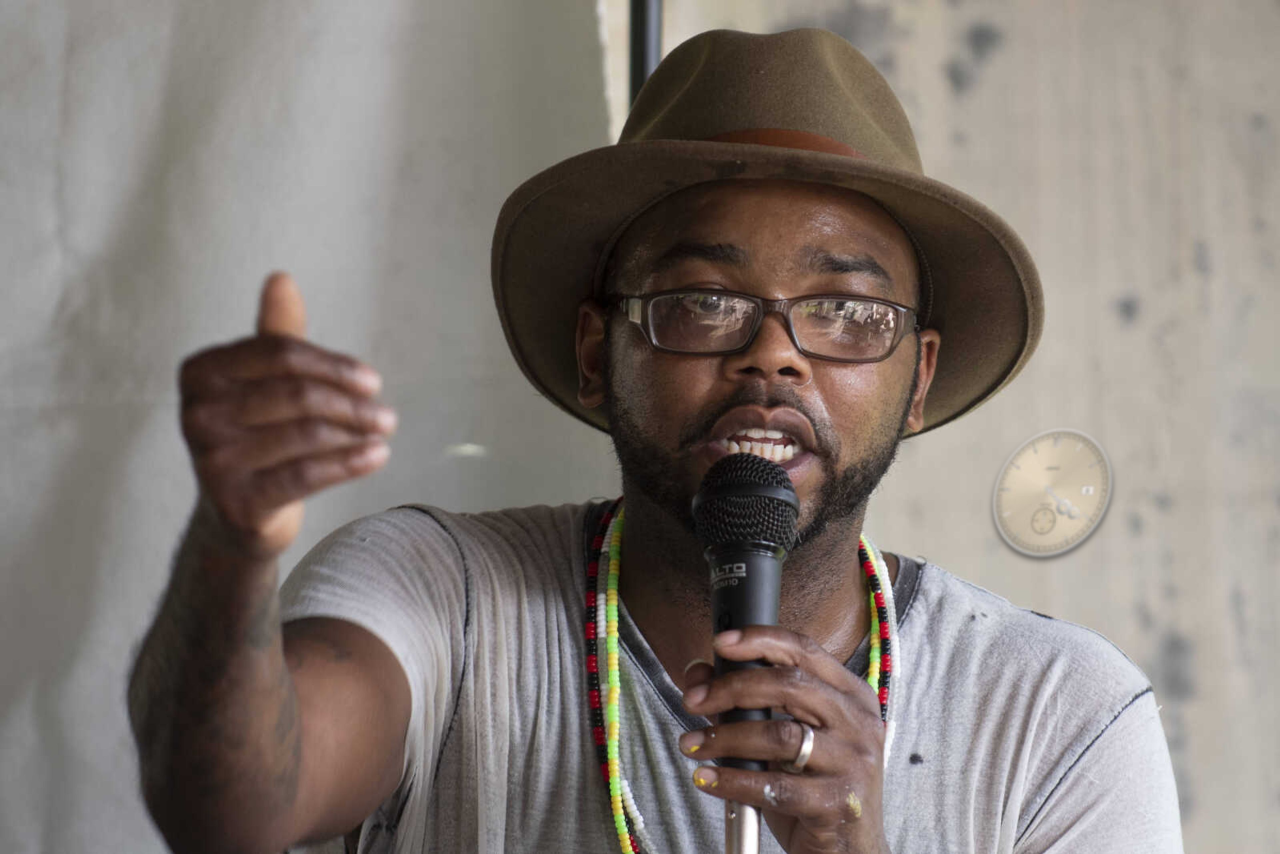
**4:21**
